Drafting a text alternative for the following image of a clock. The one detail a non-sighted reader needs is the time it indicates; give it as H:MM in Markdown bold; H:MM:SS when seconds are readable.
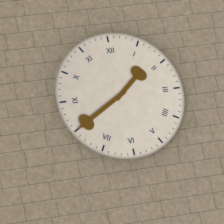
**1:40**
